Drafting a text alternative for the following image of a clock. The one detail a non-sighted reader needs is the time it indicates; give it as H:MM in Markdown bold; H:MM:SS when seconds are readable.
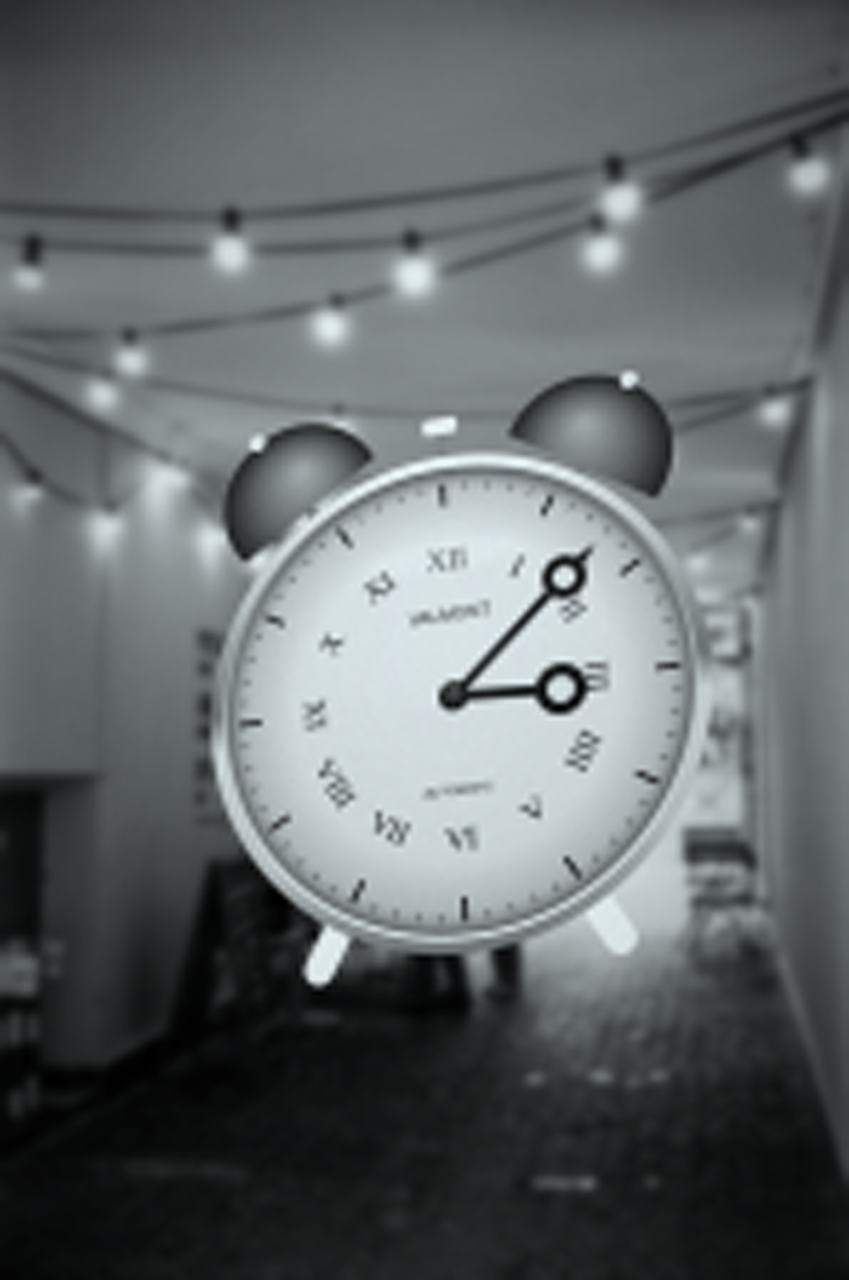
**3:08**
